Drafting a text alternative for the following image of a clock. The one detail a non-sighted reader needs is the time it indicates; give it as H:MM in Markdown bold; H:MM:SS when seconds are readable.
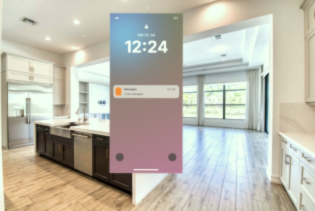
**12:24**
